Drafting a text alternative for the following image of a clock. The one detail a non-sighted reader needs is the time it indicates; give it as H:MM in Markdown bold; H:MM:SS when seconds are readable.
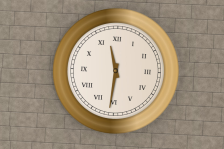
**11:31**
